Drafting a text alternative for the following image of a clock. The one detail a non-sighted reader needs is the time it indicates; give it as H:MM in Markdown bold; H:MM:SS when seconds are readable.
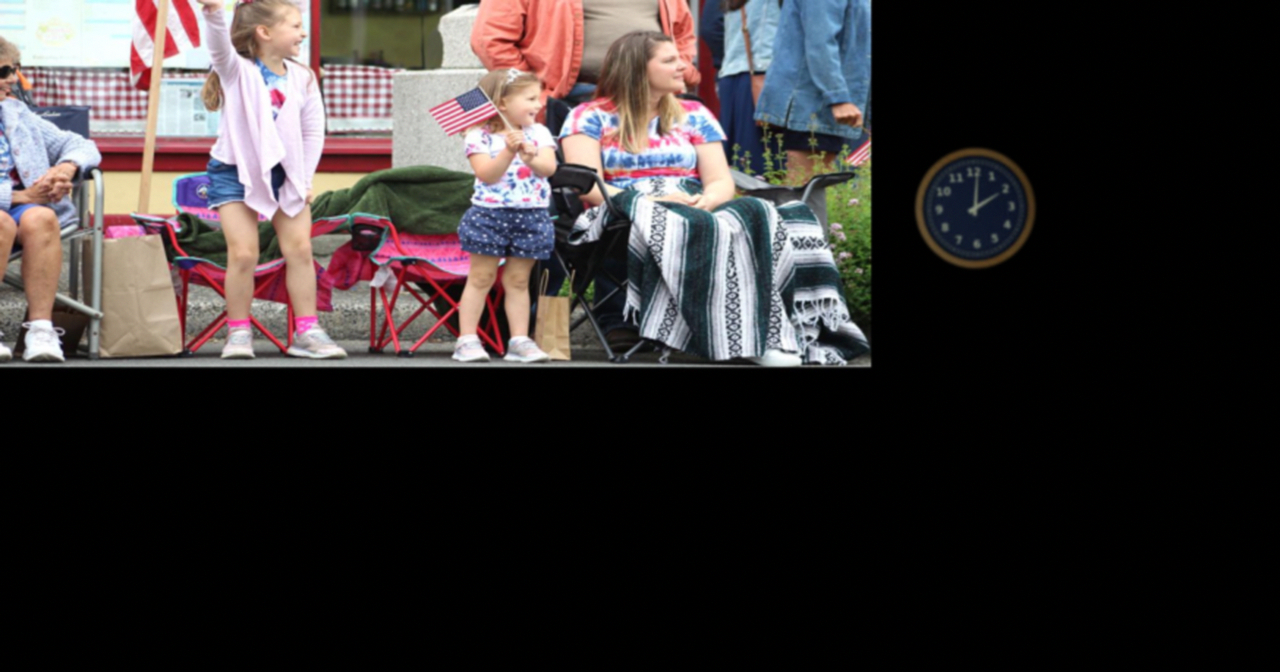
**2:01**
